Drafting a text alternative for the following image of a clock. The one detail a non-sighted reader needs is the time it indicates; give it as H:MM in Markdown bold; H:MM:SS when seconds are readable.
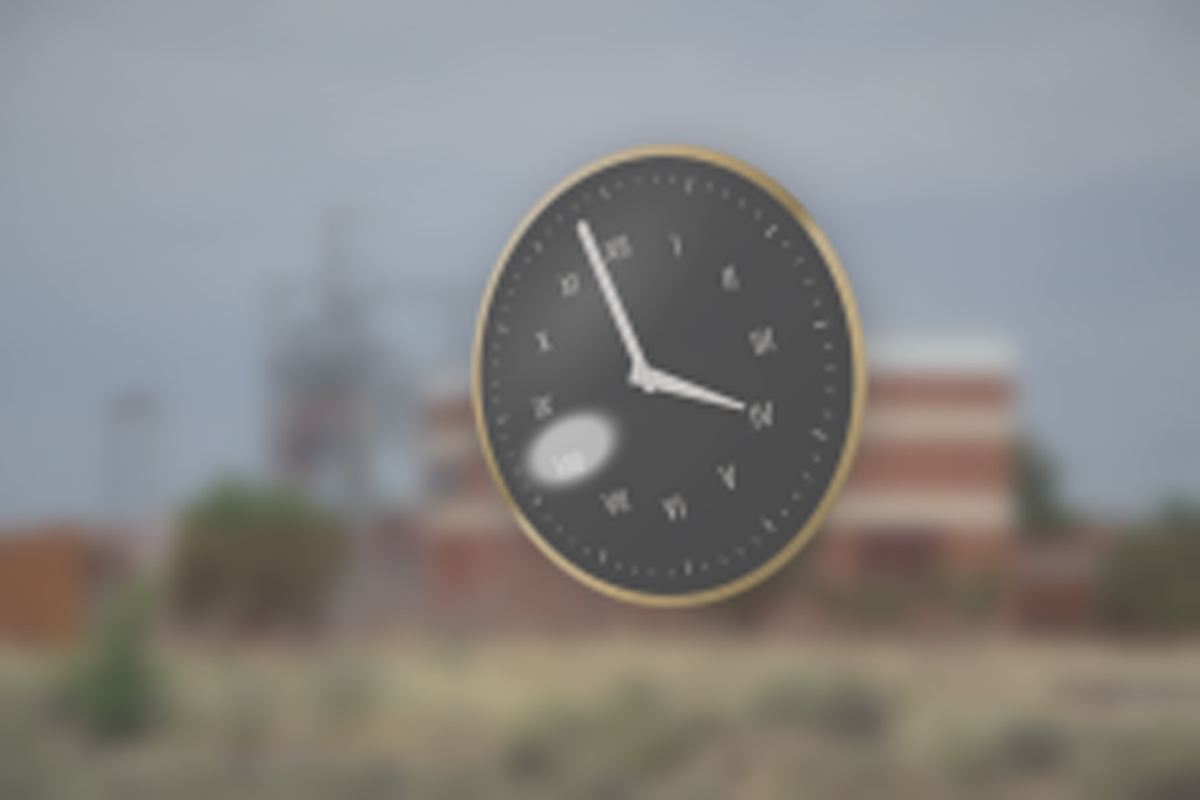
**3:58**
